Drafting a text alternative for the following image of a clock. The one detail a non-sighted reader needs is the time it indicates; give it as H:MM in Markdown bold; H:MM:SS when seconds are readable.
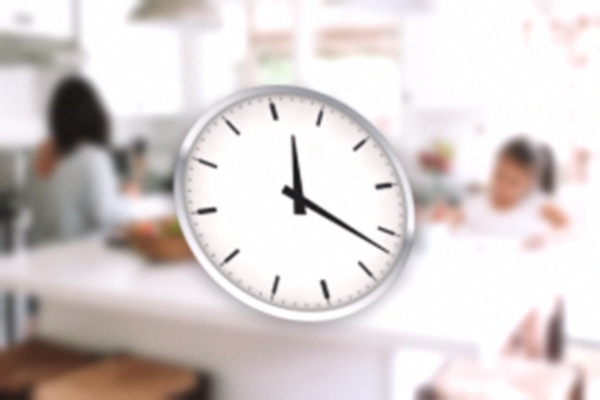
**12:22**
